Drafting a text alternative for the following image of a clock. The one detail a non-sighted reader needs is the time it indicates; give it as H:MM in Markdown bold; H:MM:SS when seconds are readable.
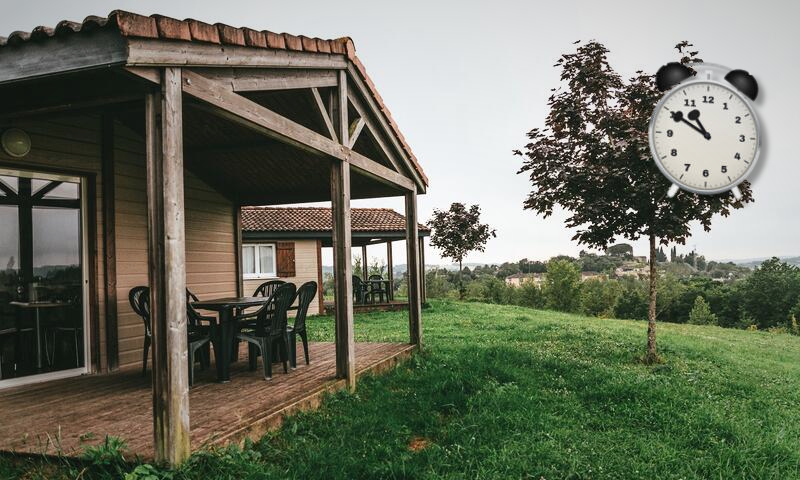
**10:50**
